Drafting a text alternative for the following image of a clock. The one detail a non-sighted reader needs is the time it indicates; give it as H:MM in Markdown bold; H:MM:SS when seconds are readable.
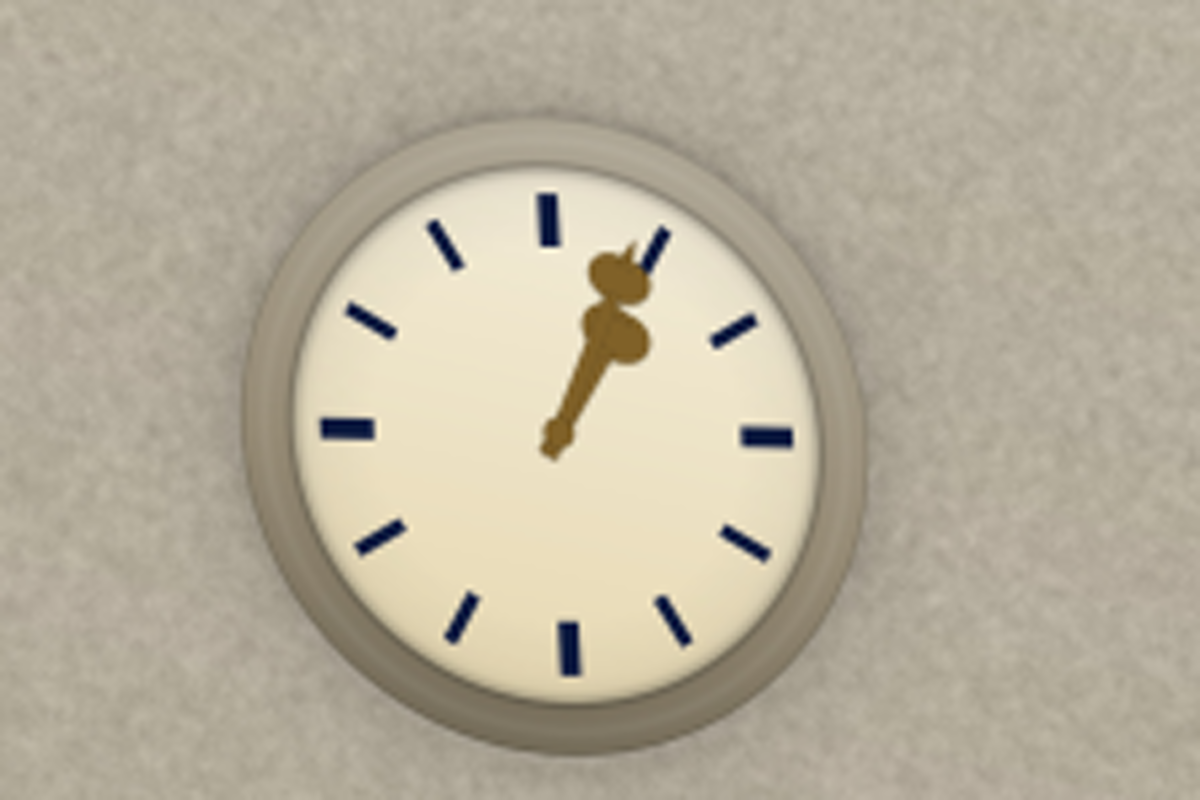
**1:04**
